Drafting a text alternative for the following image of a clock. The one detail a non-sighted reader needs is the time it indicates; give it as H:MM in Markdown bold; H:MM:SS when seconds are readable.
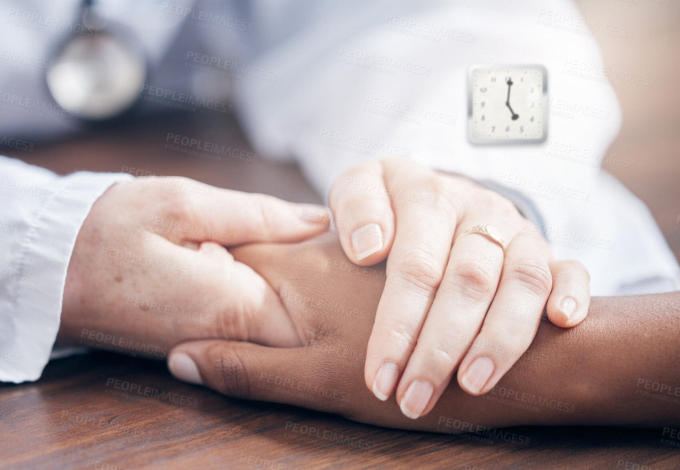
**5:01**
